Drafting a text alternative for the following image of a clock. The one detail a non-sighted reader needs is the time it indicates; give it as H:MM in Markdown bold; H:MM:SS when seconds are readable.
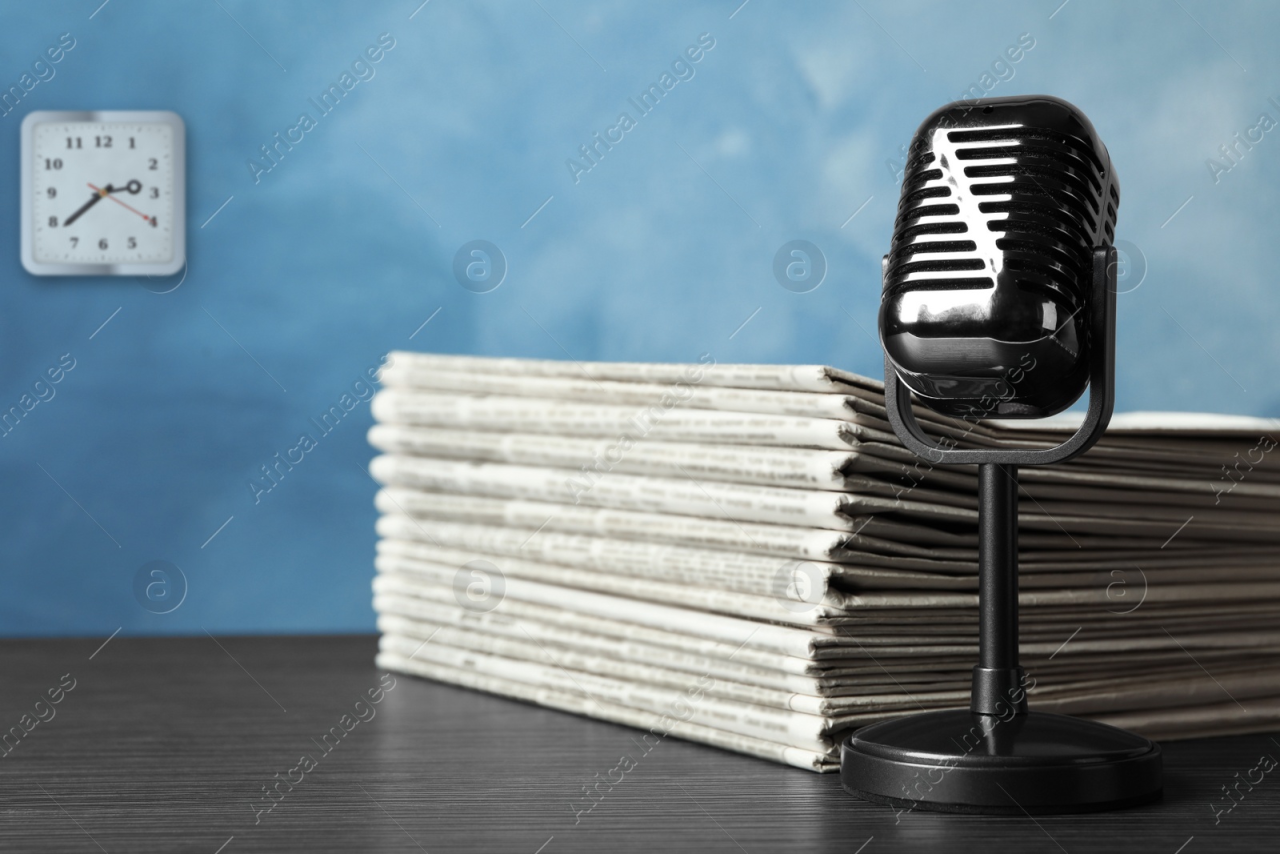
**2:38:20**
